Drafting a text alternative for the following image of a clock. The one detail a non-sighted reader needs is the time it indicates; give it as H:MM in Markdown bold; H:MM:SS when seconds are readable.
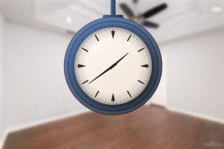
**1:39**
